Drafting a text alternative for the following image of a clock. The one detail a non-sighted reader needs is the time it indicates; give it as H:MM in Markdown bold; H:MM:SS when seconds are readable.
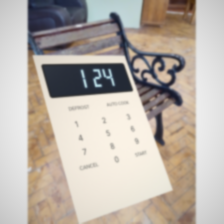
**1:24**
